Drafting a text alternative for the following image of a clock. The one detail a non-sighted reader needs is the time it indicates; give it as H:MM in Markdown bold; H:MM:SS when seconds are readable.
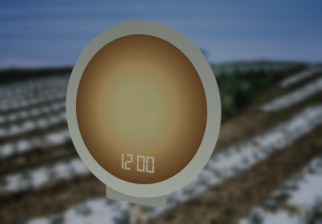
**12:00**
